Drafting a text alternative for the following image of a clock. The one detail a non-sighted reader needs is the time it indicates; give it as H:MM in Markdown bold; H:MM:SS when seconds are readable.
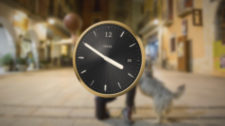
**3:50**
